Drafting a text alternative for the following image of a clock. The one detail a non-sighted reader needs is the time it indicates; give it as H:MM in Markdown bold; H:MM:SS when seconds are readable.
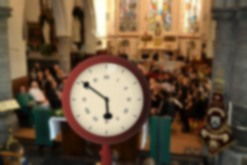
**5:51**
